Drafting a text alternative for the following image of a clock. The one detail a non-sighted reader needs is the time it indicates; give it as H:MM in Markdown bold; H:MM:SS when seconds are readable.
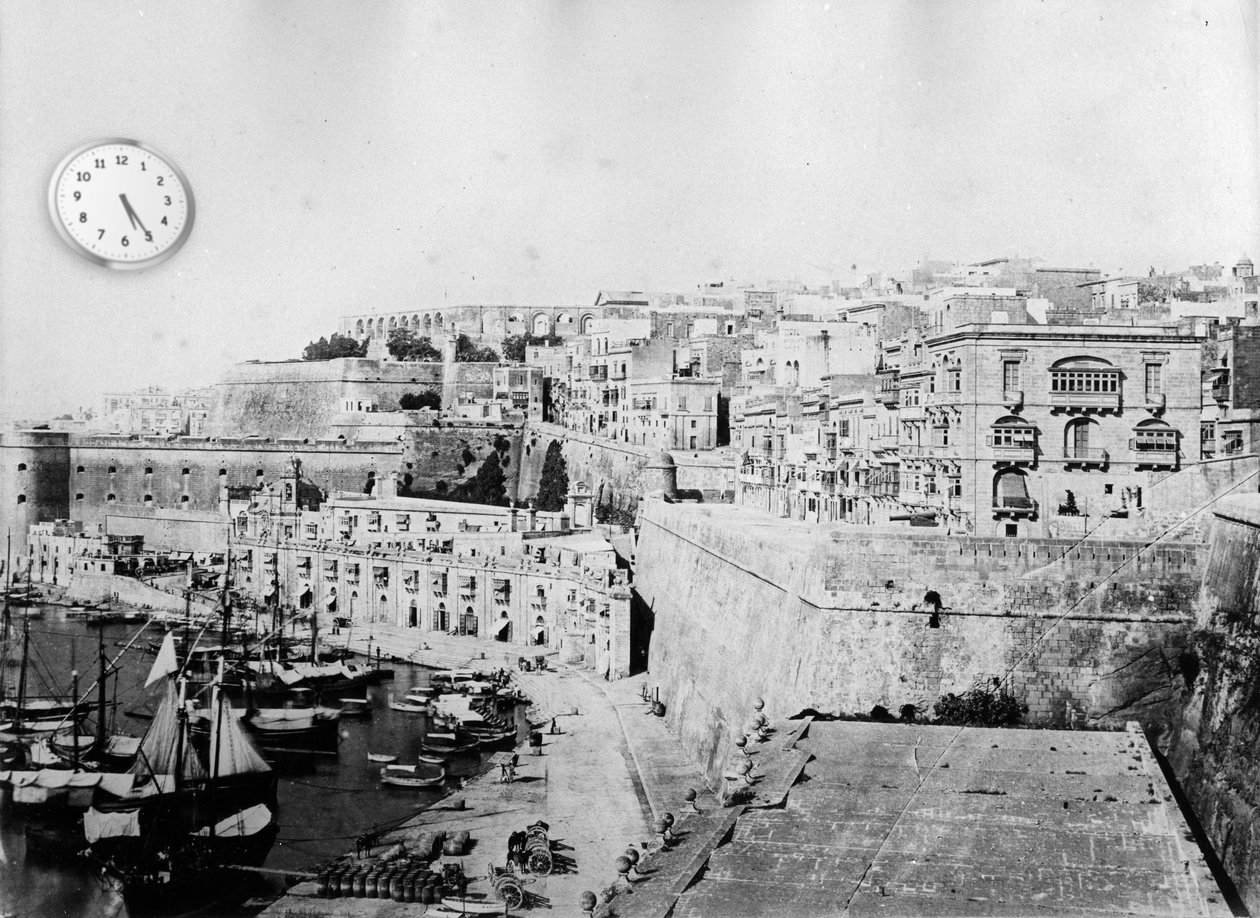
**5:25**
